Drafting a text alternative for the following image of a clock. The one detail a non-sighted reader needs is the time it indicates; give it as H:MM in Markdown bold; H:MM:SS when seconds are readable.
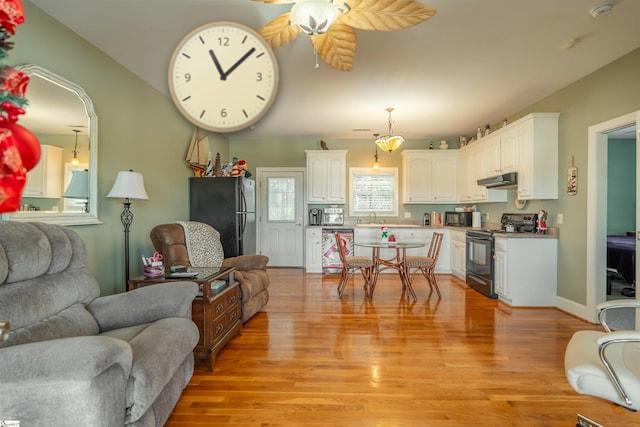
**11:08**
